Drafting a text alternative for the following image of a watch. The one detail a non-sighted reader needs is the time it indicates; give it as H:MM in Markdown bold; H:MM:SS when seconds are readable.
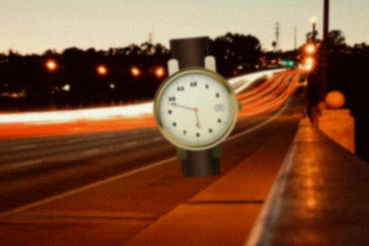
**5:48**
